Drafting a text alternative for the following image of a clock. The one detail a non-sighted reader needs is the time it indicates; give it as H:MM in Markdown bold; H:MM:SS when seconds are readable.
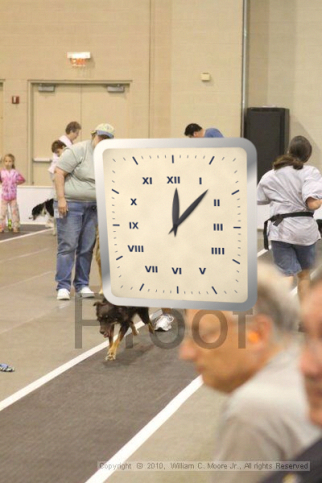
**12:07**
